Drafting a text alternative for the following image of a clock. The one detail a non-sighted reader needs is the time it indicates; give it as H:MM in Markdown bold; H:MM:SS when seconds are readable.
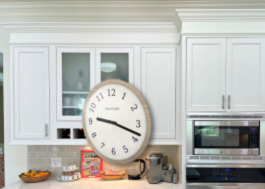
**9:18**
